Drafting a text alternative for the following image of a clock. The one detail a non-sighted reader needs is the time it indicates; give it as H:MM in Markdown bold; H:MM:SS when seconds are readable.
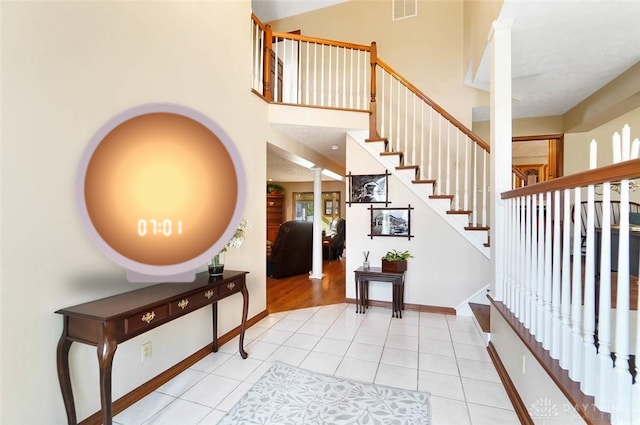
**7:01**
